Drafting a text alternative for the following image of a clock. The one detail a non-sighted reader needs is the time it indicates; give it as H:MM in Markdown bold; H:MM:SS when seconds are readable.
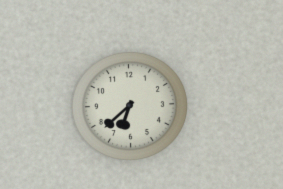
**6:38**
